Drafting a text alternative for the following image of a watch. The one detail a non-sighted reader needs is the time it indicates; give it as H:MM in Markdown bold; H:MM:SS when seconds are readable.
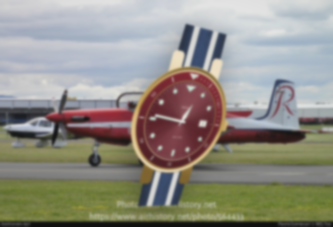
**12:46**
